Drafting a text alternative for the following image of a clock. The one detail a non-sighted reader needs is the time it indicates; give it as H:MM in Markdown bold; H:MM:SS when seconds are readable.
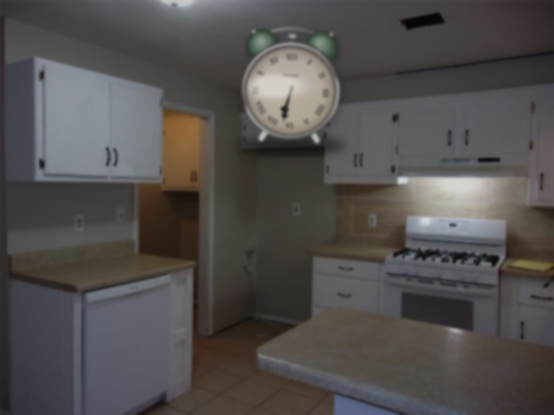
**6:32**
